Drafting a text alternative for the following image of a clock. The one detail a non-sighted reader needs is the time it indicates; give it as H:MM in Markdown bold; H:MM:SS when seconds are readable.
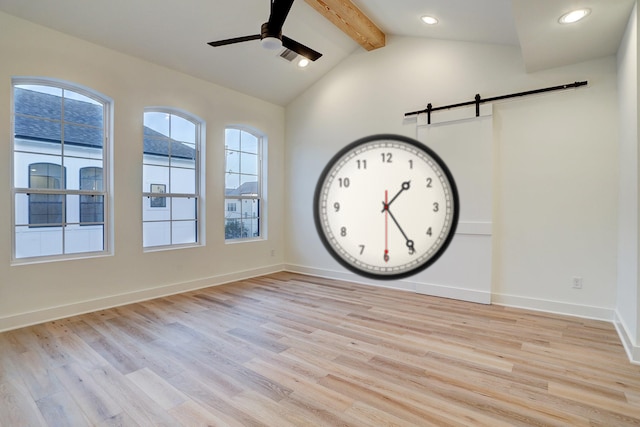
**1:24:30**
